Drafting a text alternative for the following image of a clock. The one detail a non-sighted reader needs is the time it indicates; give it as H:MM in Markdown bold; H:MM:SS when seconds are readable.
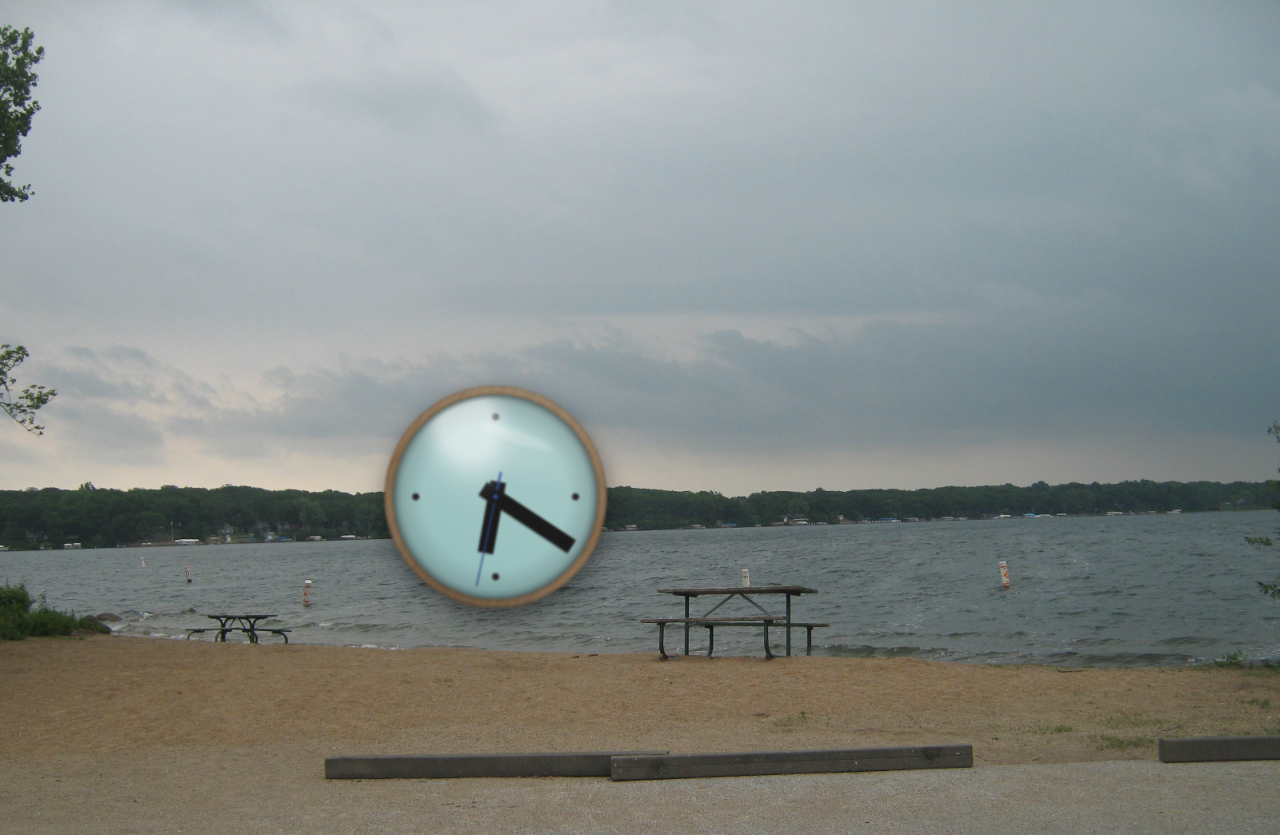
**6:20:32**
